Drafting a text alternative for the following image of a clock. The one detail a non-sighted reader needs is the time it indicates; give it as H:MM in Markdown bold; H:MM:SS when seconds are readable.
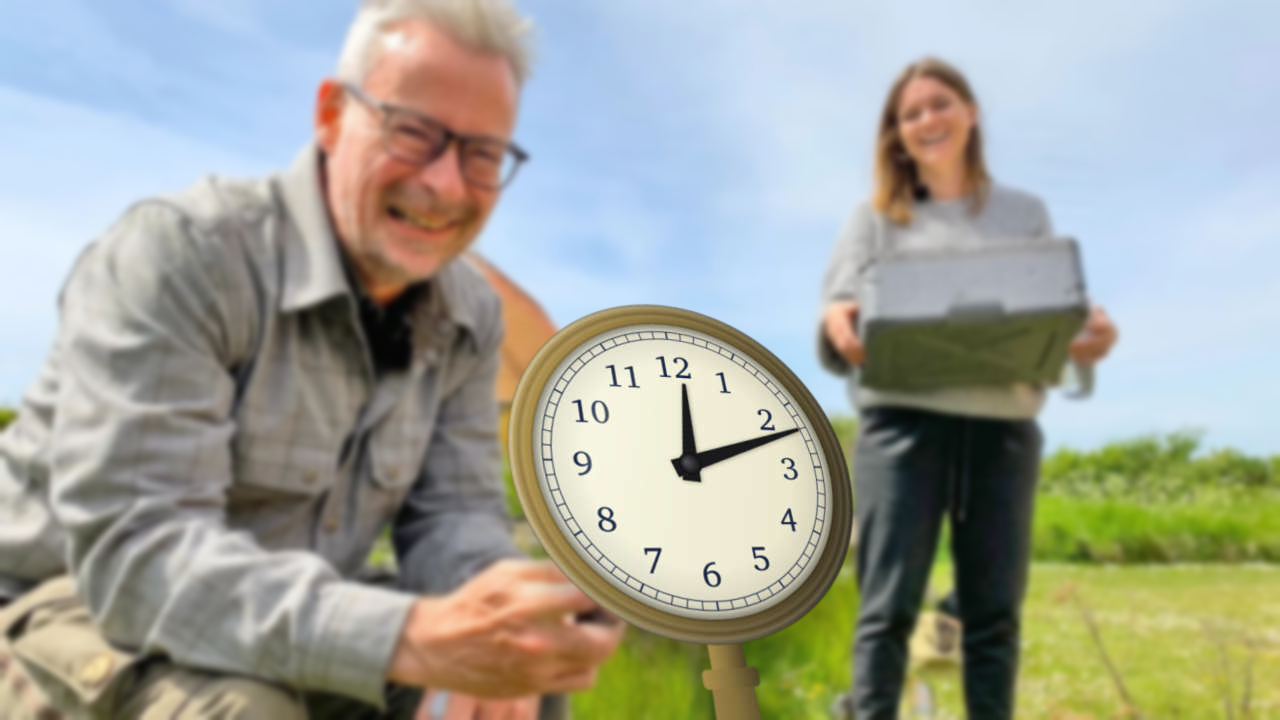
**12:12**
